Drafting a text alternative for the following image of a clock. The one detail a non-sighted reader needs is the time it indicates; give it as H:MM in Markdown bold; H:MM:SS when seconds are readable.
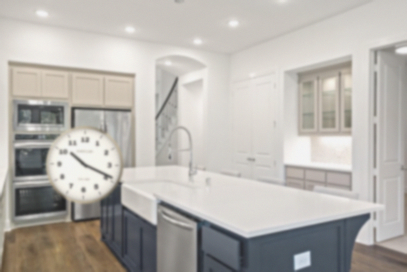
**10:19**
